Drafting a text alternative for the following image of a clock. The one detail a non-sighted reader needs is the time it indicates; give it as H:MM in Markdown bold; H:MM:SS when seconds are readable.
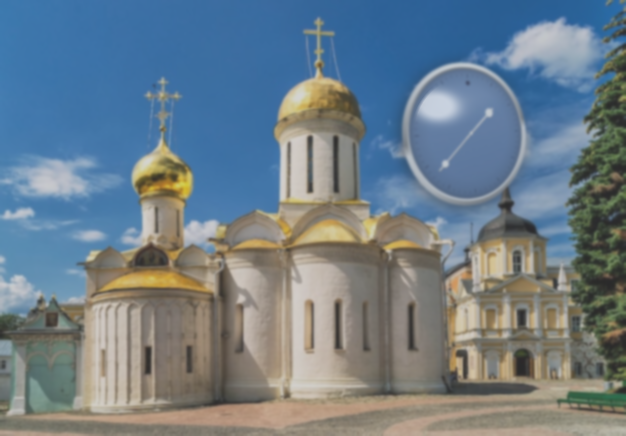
**1:38**
